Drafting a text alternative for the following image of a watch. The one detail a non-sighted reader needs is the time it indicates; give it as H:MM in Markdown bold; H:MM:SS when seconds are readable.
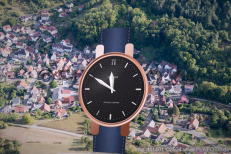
**11:50**
